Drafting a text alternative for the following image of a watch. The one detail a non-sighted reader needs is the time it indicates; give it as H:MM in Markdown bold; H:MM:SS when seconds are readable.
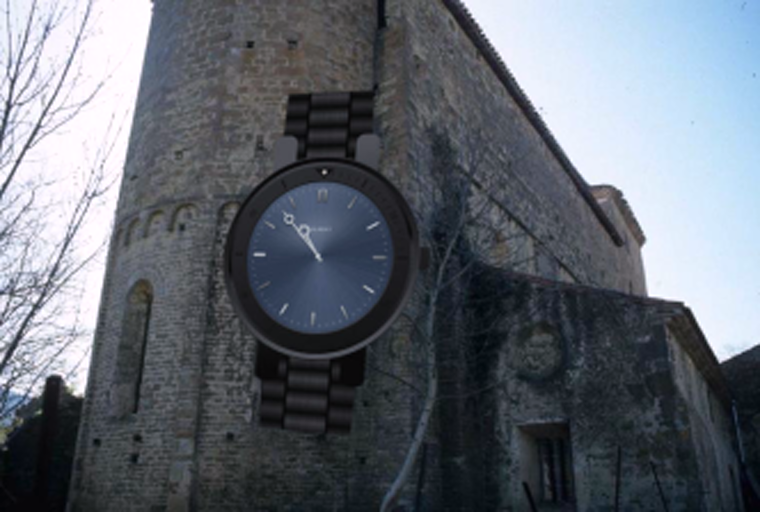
**10:53**
